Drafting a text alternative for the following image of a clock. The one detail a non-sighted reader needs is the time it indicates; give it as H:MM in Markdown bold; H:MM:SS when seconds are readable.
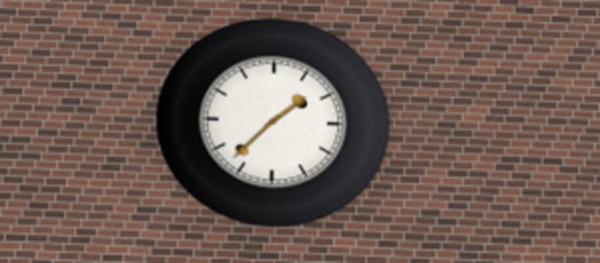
**1:37**
